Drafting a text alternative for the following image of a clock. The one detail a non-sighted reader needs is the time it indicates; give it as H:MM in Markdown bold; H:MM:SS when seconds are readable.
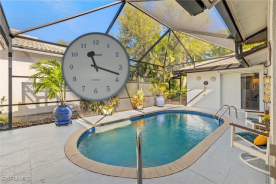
**11:18**
